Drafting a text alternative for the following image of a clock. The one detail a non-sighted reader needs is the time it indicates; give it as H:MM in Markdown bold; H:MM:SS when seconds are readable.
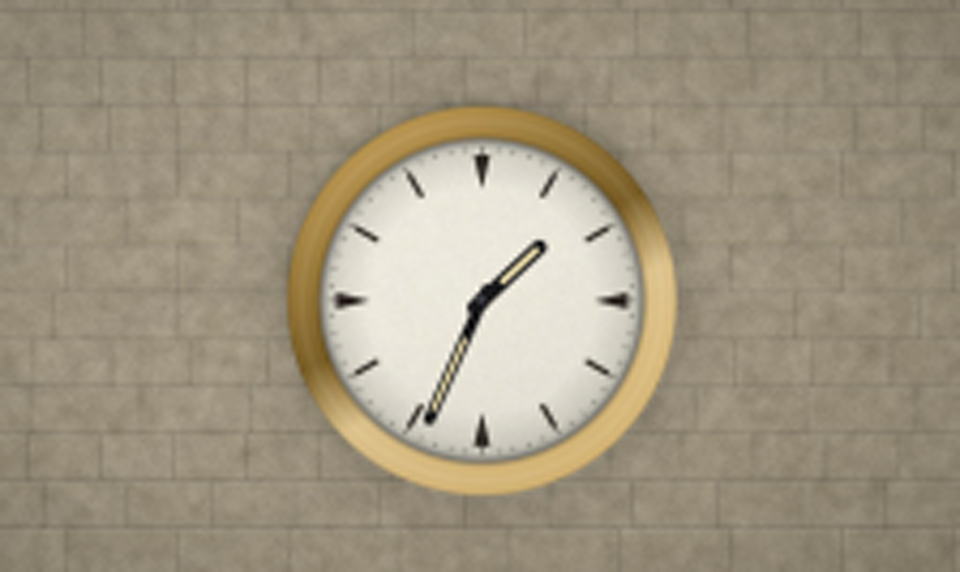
**1:34**
